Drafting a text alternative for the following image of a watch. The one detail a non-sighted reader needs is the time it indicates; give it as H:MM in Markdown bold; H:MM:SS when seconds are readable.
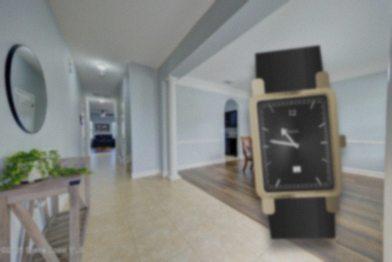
**10:47**
